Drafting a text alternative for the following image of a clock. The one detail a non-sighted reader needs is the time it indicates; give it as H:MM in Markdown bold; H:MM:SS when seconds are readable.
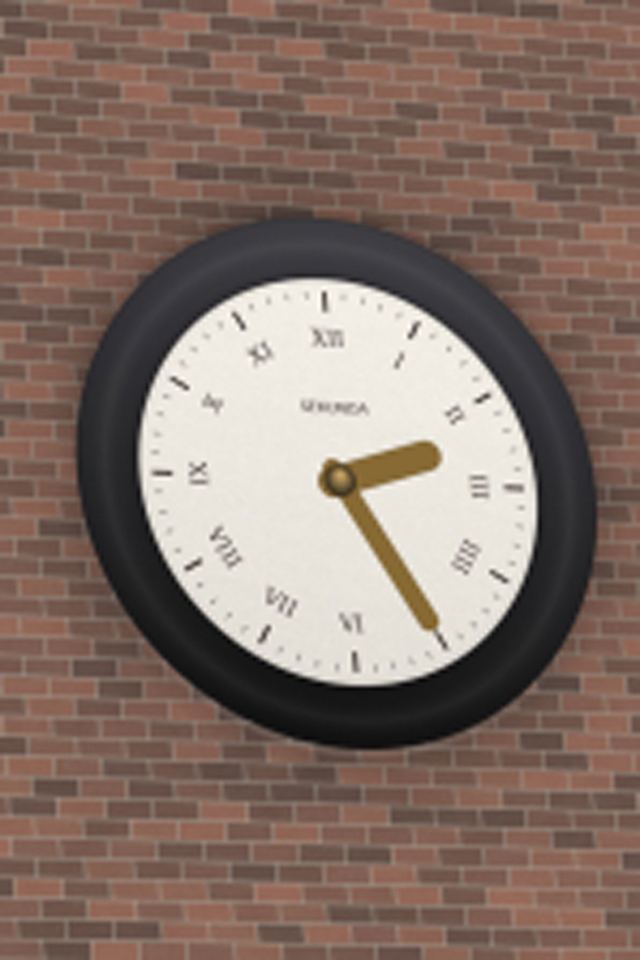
**2:25**
